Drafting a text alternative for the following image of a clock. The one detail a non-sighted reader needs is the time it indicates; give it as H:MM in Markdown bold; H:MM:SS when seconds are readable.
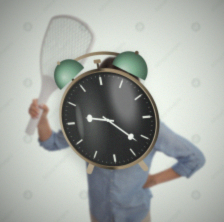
**9:22**
